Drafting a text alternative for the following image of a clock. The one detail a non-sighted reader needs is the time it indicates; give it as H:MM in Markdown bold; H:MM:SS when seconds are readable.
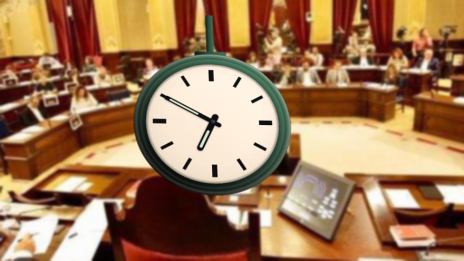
**6:50**
